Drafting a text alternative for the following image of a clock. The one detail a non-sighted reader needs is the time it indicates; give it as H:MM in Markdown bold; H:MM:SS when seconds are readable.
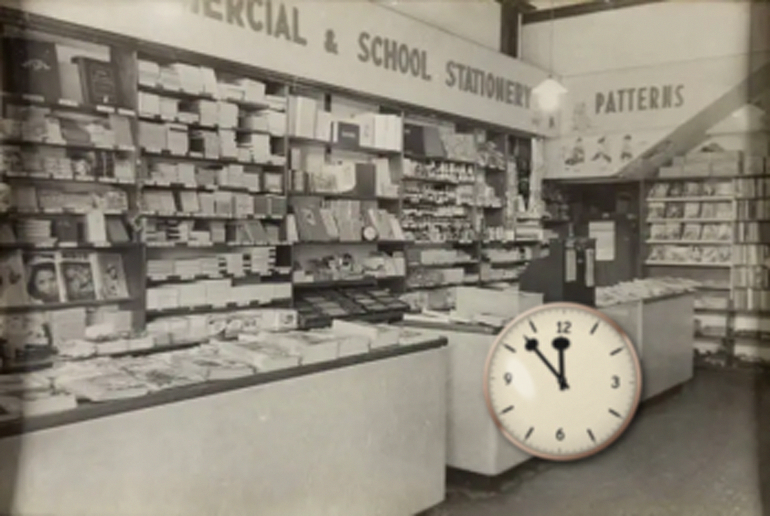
**11:53**
